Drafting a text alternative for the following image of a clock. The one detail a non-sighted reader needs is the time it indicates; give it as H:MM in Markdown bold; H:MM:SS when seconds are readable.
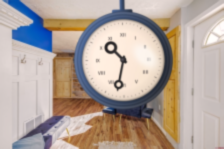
**10:32**
